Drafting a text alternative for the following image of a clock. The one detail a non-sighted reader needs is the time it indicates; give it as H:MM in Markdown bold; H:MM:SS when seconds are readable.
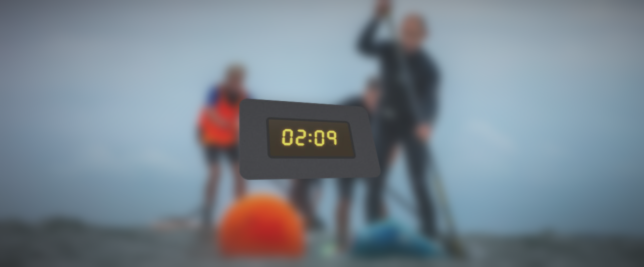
**2:09**
